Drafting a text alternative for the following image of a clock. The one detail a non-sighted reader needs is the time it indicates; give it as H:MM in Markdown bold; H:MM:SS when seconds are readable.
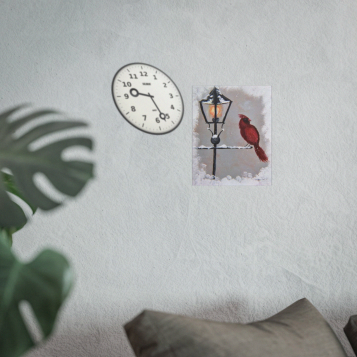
**9:27**
